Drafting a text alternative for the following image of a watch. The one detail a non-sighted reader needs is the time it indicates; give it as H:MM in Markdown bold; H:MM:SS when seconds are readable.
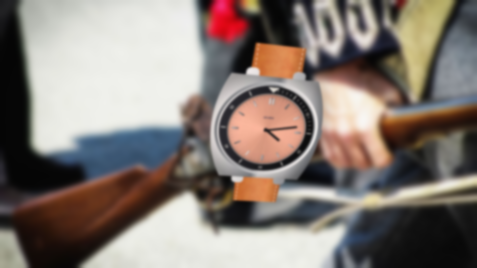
**4:13**
